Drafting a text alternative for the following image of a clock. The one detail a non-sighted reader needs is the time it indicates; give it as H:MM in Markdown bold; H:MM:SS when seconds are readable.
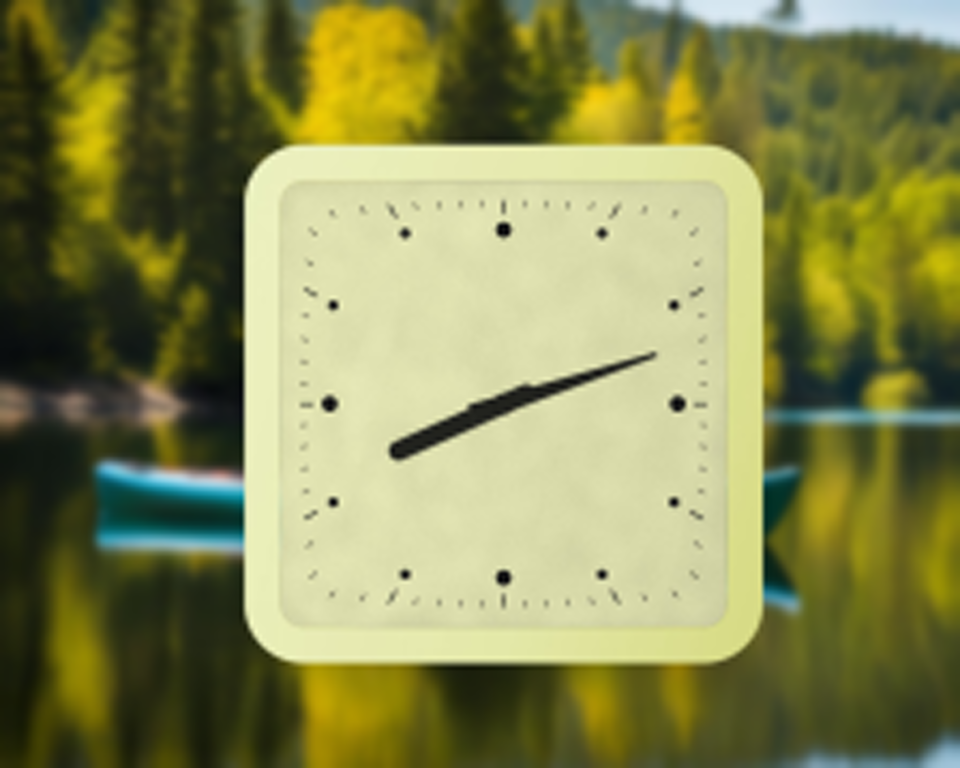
**8:12**
